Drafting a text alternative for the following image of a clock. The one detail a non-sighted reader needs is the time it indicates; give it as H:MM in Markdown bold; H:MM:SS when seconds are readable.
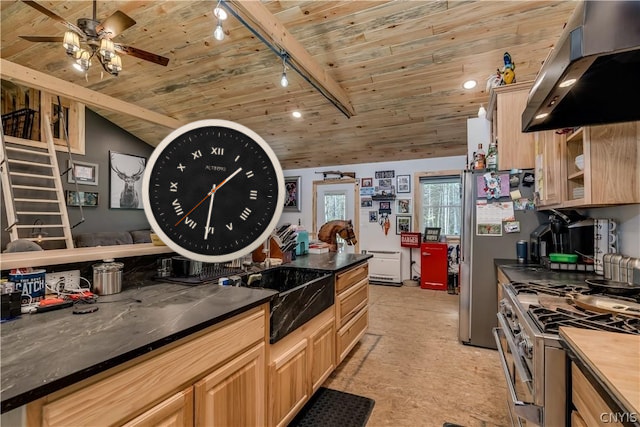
**1:30:37**
